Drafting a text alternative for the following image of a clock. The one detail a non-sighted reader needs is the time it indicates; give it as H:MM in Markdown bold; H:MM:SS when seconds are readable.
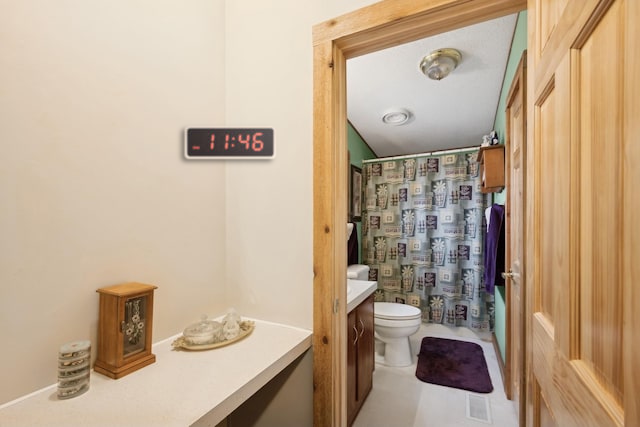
**11:46**
